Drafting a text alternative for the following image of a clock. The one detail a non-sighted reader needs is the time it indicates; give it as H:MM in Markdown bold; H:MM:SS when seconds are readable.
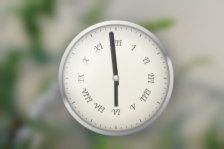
**5:59**
